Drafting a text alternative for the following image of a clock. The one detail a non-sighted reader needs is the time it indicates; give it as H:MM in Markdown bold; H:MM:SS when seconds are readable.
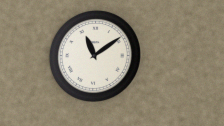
**11:09**
